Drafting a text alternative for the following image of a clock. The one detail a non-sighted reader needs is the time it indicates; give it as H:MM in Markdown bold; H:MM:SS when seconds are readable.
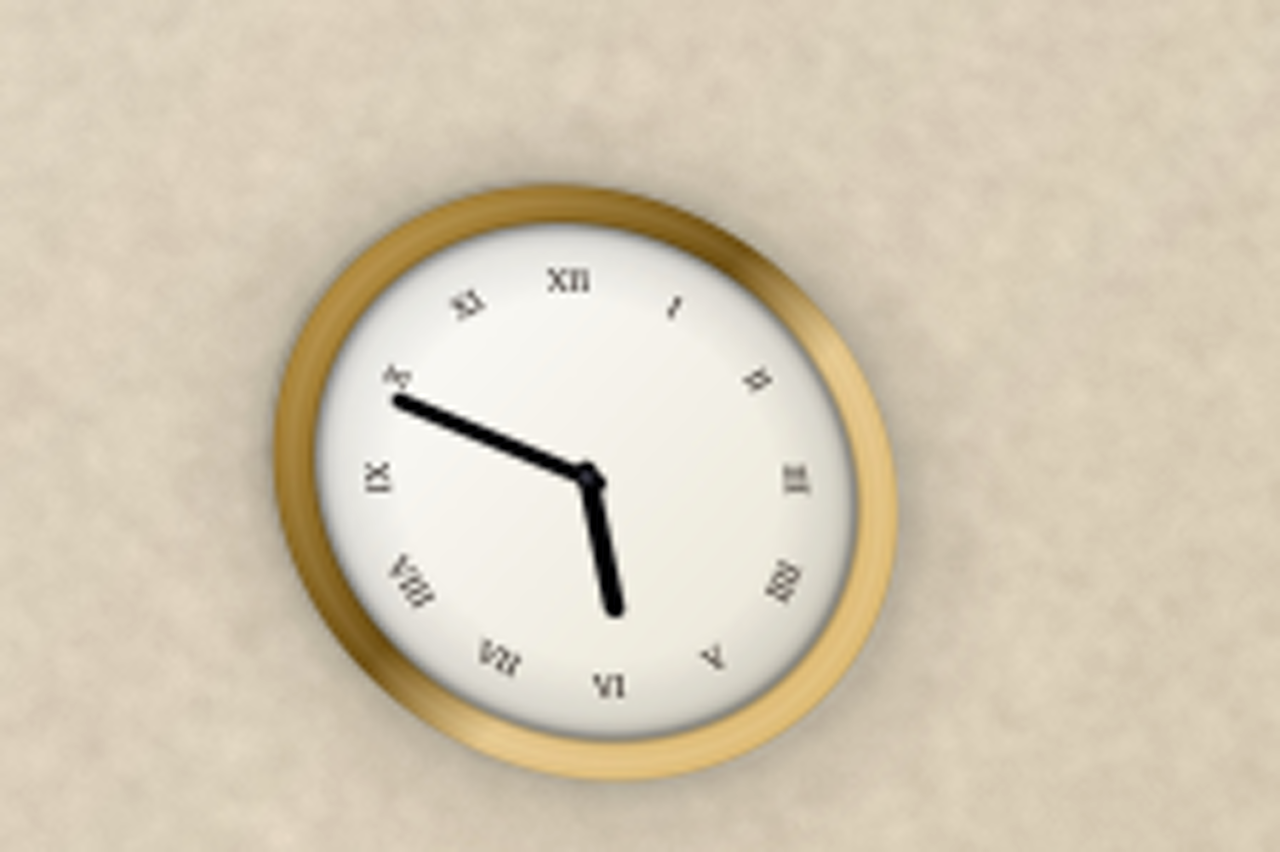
**5:49**
